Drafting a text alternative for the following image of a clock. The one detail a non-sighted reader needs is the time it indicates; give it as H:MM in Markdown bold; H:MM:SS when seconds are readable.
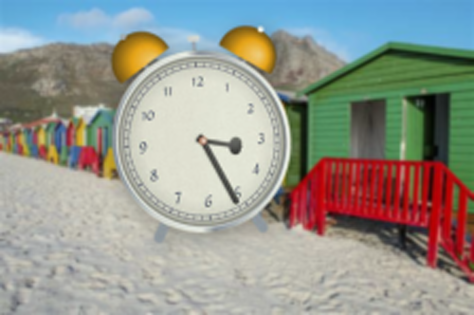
**3:26**
